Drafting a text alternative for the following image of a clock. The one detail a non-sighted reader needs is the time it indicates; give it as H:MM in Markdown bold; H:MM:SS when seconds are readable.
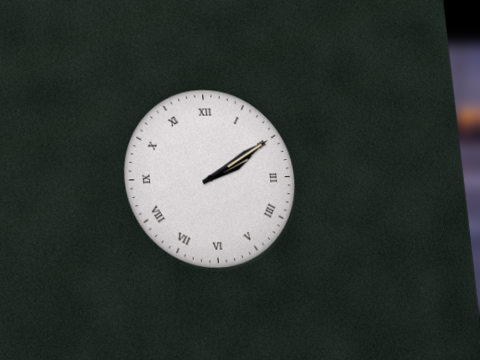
**2:10**
